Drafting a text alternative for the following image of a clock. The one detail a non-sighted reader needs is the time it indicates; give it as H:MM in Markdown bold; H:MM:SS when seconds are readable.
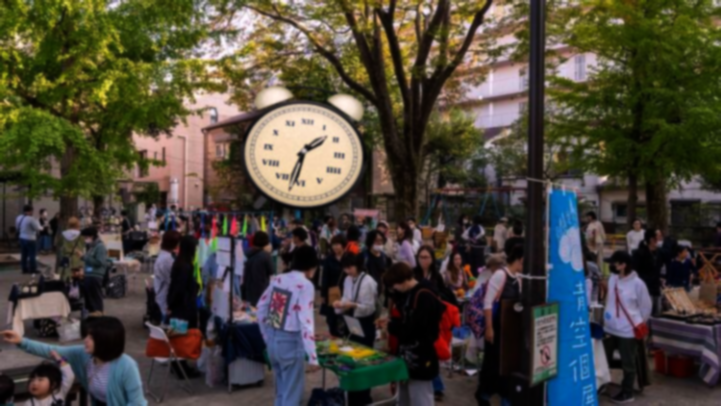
**1:32**
